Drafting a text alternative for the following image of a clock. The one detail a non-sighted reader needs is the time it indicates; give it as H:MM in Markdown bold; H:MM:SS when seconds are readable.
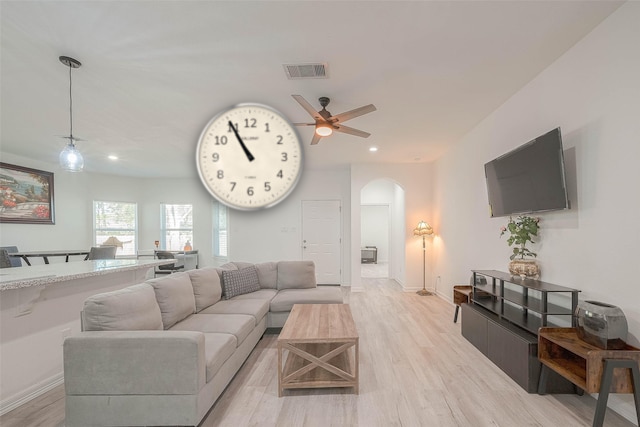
**10:55**
